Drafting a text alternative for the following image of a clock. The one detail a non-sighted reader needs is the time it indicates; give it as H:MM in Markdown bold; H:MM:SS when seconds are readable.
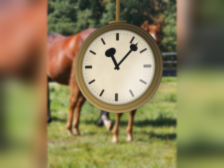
**11:07**
